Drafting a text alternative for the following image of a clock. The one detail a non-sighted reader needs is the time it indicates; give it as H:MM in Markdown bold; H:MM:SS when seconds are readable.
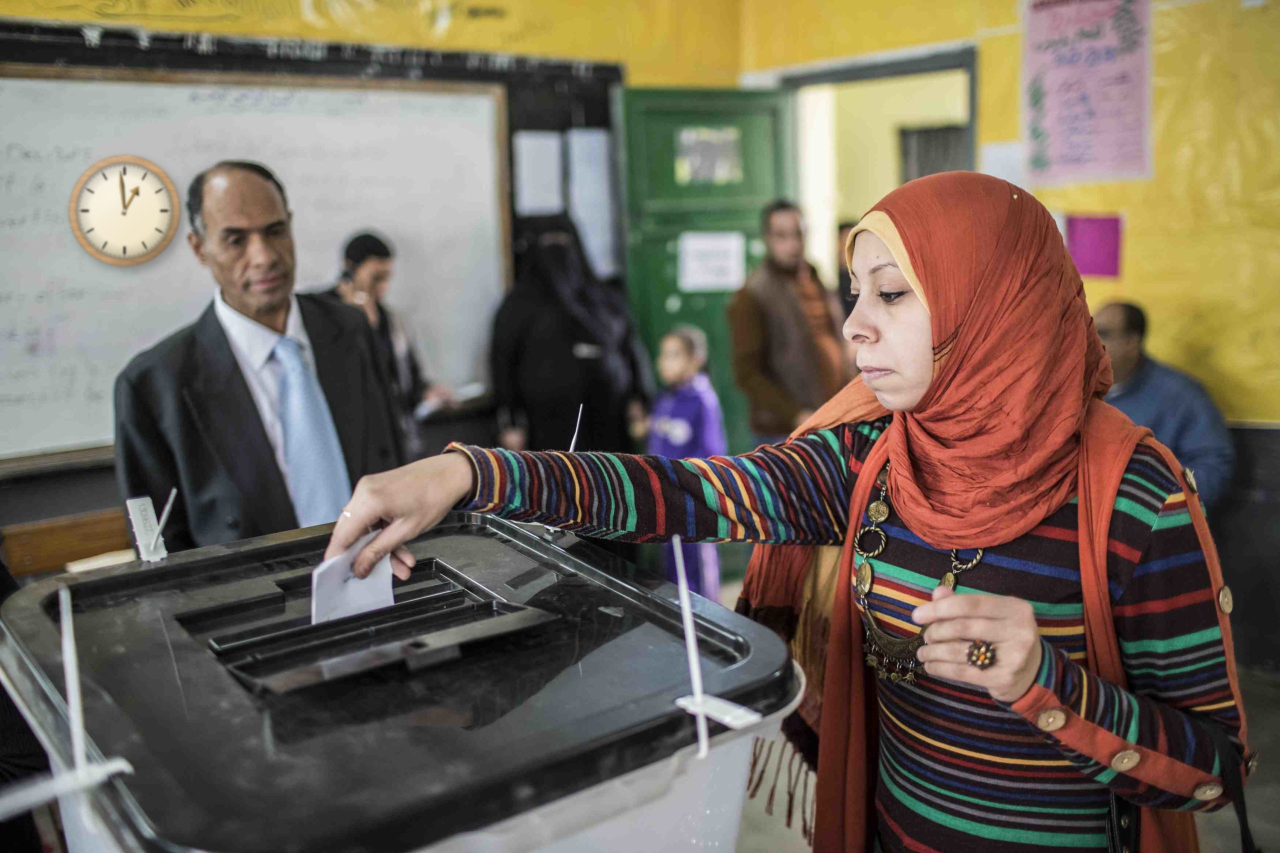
**12:59**
